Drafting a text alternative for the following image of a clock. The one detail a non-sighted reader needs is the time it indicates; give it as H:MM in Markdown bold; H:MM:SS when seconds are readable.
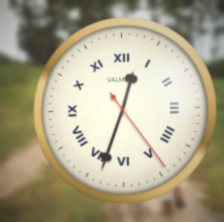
**12:33:24**
